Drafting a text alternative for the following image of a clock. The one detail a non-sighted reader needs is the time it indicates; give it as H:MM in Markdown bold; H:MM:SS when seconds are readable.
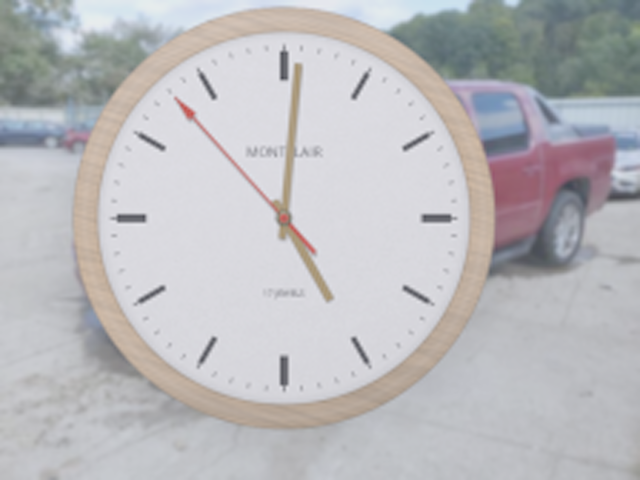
**5:00:53**
